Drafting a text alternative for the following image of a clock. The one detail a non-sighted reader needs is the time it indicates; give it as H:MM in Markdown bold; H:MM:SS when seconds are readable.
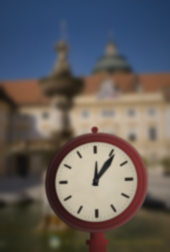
**12:06**
